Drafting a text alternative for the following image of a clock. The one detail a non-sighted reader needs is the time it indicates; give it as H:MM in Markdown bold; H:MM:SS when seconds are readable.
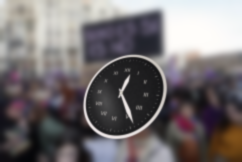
**12:24**
